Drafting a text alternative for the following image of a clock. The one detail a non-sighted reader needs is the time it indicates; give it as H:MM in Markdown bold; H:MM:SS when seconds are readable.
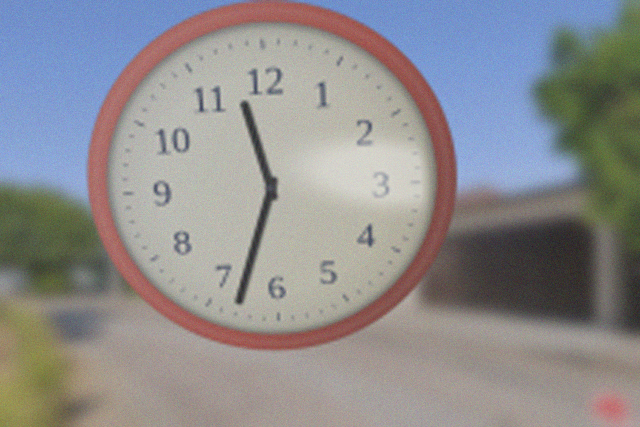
**11:33**
